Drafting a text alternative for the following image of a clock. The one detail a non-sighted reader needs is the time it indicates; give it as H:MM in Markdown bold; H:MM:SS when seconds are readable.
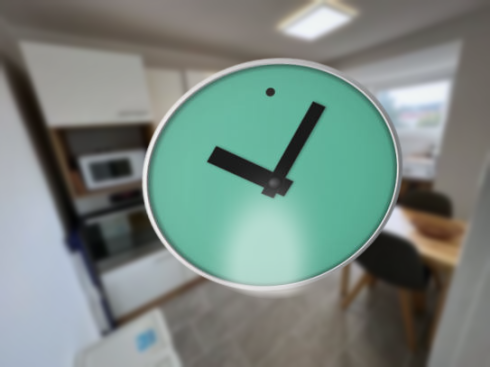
**10:05**
